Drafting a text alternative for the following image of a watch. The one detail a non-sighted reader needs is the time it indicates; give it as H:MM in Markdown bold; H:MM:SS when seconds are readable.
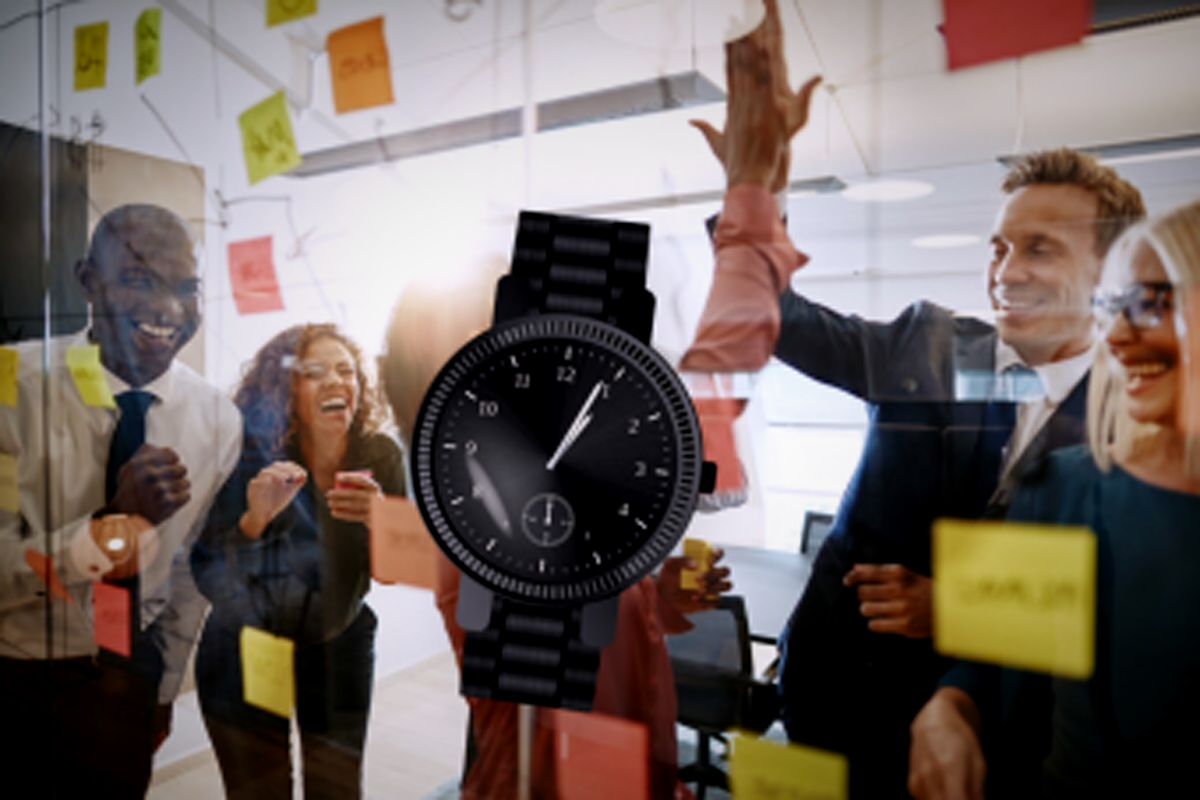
**1:04**
